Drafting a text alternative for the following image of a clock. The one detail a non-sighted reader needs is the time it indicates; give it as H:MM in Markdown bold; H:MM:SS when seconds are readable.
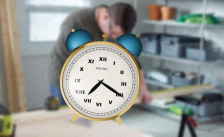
**7:20**
